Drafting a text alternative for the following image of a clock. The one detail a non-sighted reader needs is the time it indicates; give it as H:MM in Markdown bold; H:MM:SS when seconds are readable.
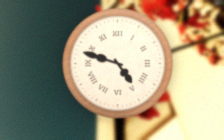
**4:48**
